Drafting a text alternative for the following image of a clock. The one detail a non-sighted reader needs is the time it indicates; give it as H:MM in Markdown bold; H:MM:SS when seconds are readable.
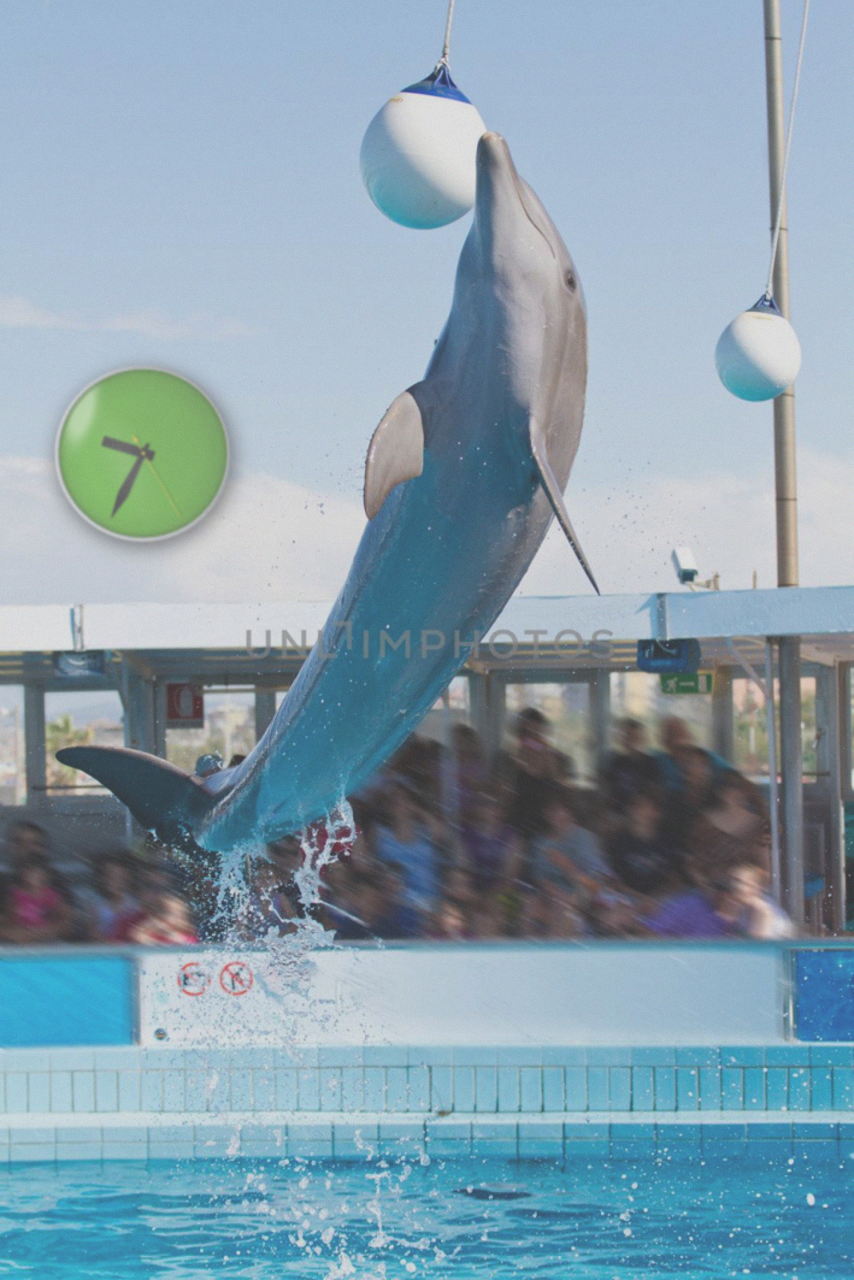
**9:34:25**
